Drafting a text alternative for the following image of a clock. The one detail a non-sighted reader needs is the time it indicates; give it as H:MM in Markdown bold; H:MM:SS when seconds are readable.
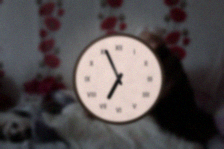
**6:56**
